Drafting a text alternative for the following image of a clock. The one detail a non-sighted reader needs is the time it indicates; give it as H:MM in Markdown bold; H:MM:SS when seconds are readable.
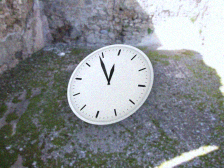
**11:54**
